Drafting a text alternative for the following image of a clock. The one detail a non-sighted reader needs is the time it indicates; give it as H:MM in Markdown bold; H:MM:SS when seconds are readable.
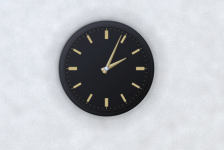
**2:04**
